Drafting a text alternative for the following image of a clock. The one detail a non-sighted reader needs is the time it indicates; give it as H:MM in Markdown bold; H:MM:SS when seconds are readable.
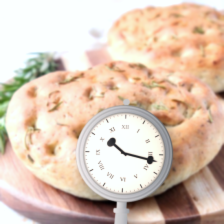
**10:17**
